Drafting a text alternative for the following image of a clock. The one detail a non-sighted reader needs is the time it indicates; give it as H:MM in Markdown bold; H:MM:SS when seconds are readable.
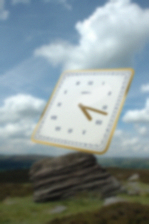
**4:17**
